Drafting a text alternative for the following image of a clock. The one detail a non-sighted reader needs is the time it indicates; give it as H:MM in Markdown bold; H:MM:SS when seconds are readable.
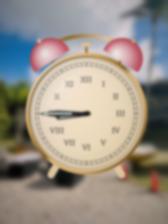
**8:45**
